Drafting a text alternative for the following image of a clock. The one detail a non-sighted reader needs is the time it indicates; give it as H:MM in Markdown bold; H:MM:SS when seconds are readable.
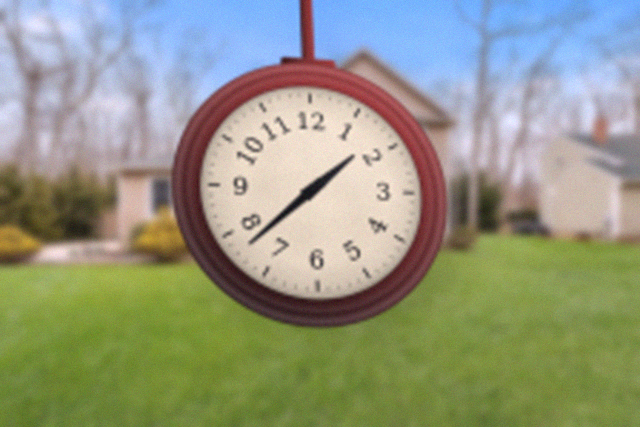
**1:38**
